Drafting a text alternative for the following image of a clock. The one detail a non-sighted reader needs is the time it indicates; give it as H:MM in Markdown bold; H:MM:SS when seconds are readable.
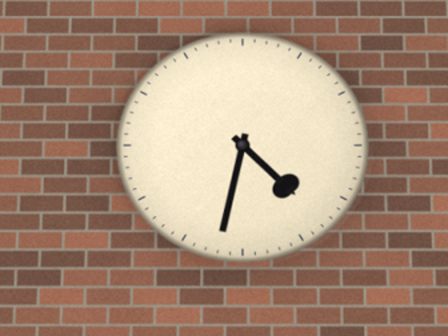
**4:32**
